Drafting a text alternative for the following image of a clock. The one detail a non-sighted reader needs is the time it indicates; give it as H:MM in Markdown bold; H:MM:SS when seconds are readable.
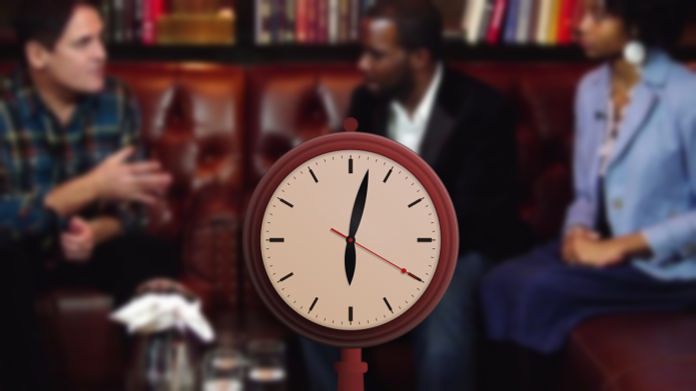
**6:02:20**
